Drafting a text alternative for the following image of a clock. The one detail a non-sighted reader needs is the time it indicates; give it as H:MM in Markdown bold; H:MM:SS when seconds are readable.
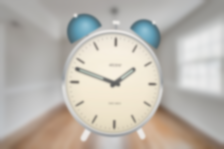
**1:48**
